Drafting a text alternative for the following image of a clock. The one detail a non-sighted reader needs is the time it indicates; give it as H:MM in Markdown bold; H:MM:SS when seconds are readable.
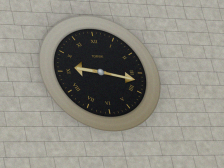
**9:17**
